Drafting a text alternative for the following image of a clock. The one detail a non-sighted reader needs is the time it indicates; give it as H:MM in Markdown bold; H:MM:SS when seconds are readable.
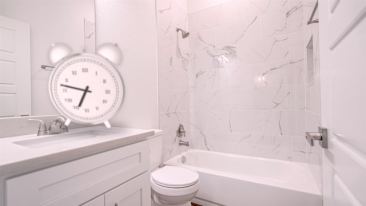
**6:47**
